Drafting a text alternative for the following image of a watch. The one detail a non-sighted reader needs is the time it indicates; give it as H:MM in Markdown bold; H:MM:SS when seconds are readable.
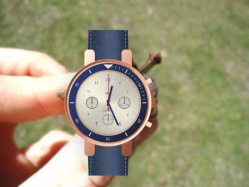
**12:26**
